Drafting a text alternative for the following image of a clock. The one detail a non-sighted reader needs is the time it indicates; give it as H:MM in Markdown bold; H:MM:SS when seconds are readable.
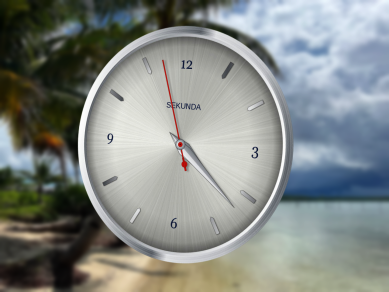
**4:21:57**
